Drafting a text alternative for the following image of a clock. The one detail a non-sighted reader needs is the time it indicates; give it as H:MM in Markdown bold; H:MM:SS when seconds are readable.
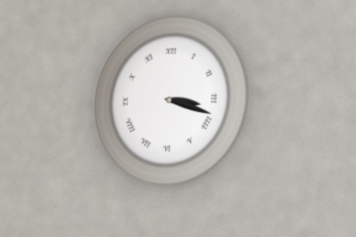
**3:18**
